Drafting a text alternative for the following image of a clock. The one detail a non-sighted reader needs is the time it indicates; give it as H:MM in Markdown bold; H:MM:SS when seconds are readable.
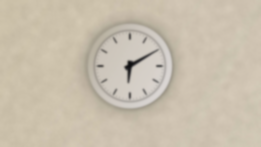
**6:10**
